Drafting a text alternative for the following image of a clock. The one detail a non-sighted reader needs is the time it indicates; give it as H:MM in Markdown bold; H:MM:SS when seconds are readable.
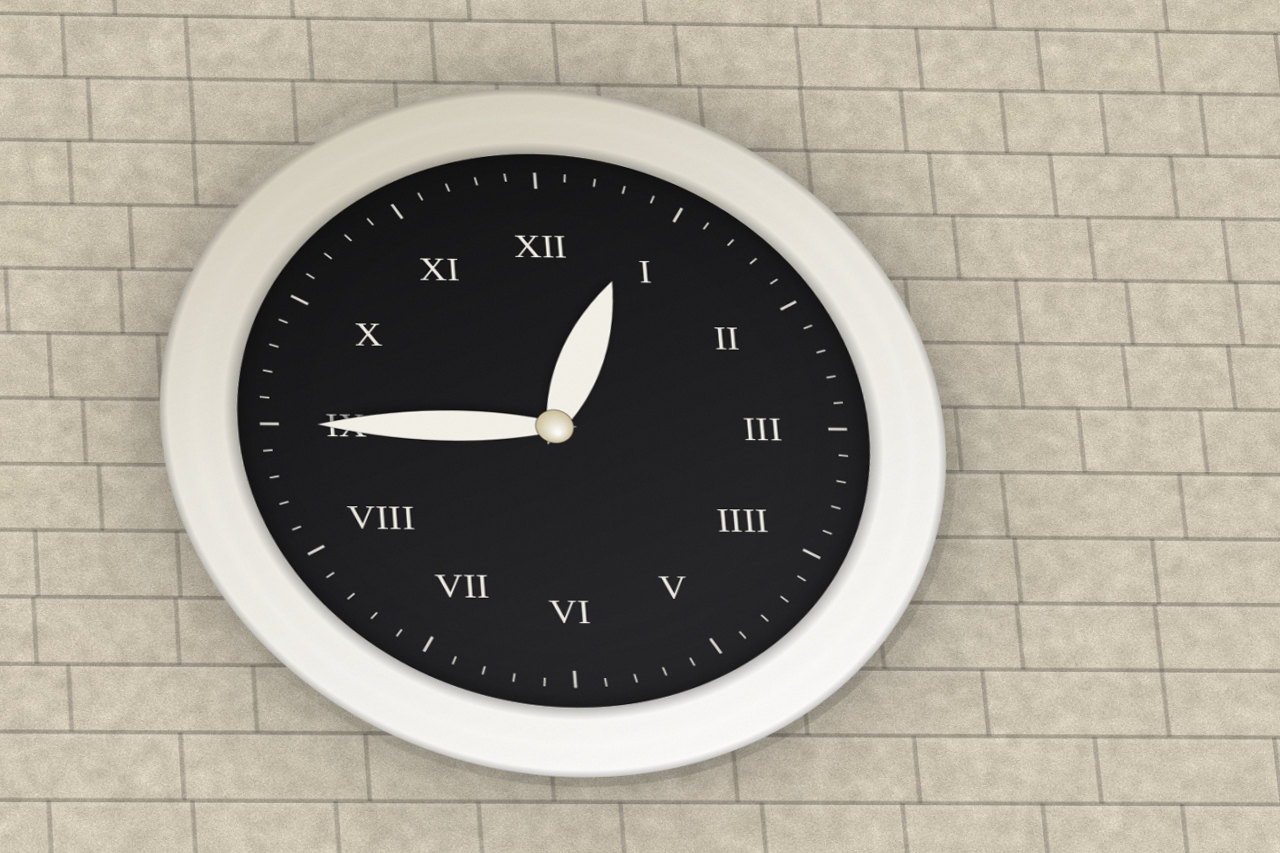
**12:45**
